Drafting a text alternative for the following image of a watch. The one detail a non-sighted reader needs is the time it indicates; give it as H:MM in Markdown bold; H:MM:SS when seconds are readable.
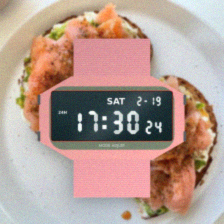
**17:30:24**
